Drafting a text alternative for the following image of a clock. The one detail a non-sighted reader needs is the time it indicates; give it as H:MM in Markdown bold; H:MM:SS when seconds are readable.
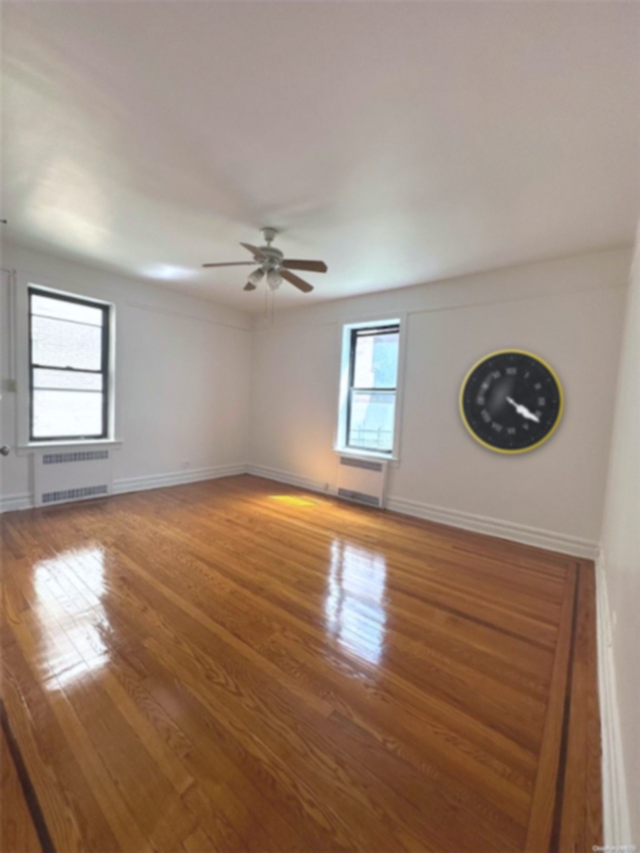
**4:21**
